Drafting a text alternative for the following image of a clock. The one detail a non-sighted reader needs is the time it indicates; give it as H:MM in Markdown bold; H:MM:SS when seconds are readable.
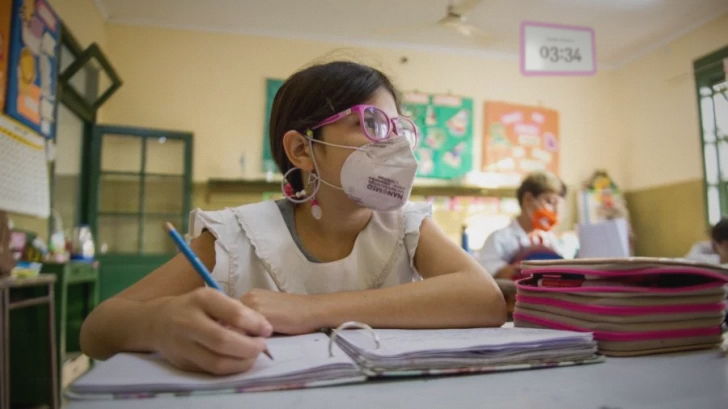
**3:34**
